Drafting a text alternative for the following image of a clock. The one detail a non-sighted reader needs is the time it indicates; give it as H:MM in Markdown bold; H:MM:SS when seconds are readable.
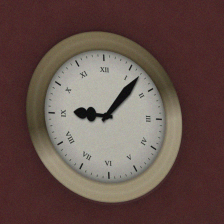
**9:07**
